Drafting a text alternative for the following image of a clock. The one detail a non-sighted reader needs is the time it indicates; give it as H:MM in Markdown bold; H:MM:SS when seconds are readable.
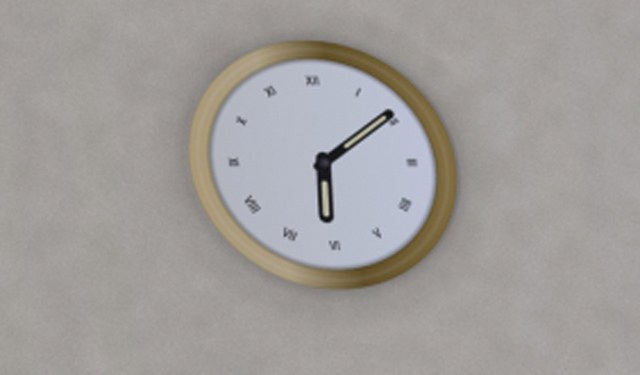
**6:09**
